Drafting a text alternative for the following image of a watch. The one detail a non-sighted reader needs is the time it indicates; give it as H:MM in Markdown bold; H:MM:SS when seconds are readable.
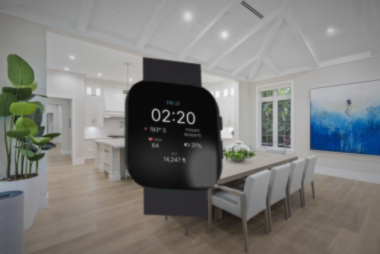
**2:20**
